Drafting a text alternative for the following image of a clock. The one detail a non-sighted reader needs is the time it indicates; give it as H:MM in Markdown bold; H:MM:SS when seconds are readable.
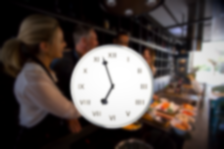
**6:57**
